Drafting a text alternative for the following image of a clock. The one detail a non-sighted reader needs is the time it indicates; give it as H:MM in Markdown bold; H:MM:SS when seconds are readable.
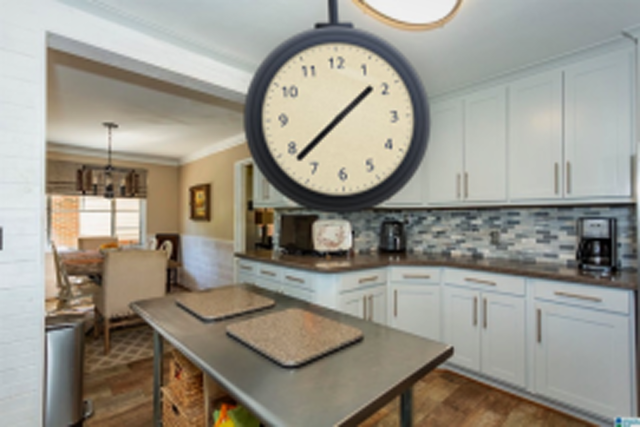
**1:38**
